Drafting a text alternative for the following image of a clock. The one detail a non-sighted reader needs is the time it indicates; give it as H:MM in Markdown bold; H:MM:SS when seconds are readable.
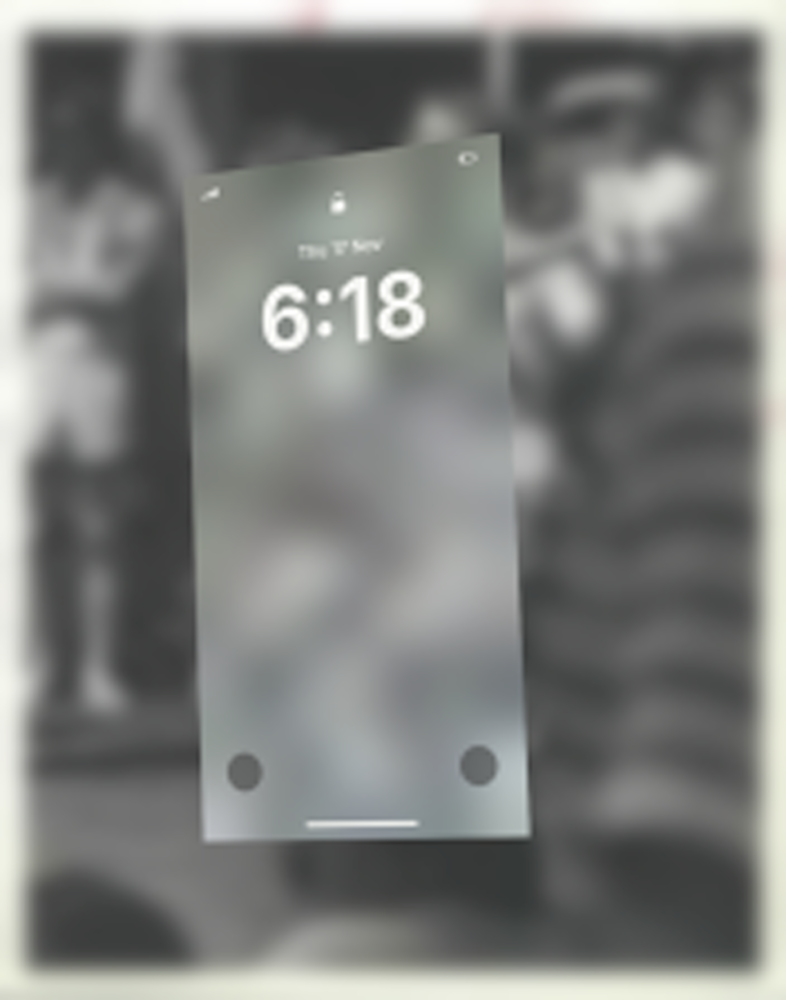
**6:18**
